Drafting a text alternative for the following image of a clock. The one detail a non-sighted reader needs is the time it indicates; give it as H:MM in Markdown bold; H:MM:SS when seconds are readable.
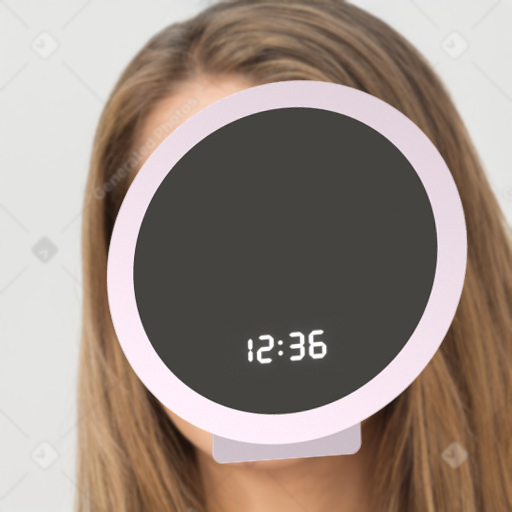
**12:36**
